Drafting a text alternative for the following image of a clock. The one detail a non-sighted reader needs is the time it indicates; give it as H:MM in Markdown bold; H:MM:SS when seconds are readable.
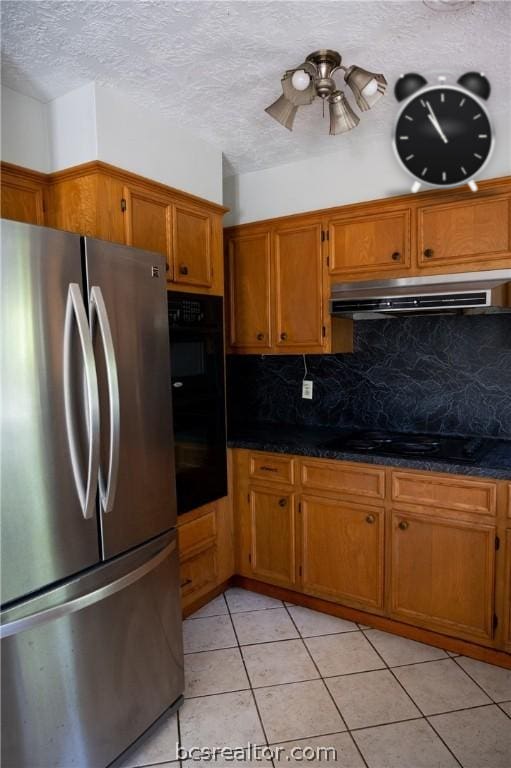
**10:56**
